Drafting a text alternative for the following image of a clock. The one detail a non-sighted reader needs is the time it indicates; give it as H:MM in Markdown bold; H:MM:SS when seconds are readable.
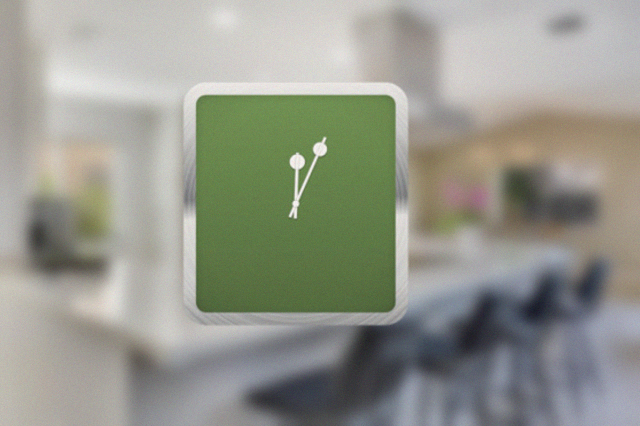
**12:04**
